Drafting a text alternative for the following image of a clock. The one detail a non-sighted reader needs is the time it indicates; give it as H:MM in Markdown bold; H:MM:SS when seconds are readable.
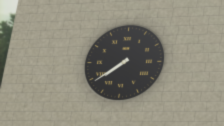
**7:39**
